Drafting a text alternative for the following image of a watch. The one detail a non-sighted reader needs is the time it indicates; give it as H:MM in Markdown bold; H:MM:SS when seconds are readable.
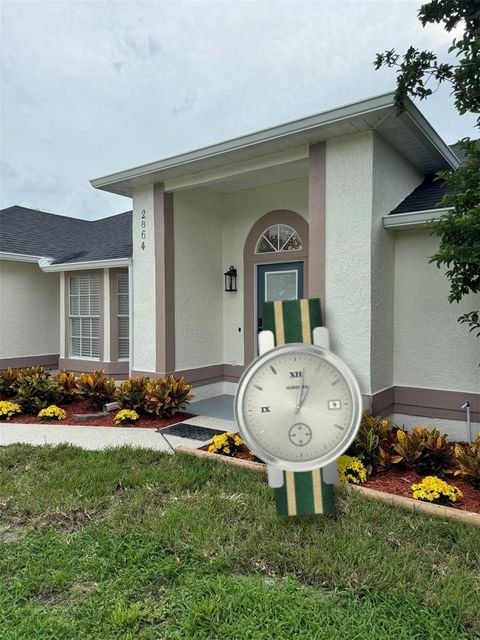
**1:02**
